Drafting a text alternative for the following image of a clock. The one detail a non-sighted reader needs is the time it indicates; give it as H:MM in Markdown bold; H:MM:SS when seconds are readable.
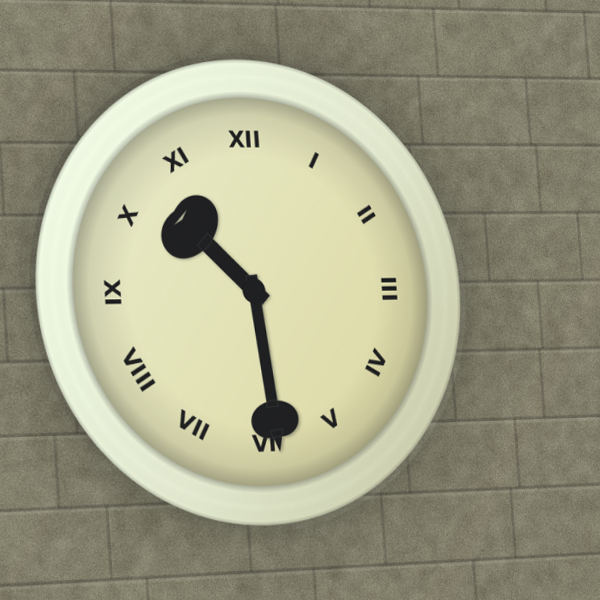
**10:29**
